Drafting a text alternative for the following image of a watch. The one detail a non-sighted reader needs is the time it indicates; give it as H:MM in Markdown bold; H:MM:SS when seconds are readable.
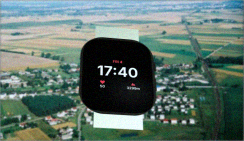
**17:40**
